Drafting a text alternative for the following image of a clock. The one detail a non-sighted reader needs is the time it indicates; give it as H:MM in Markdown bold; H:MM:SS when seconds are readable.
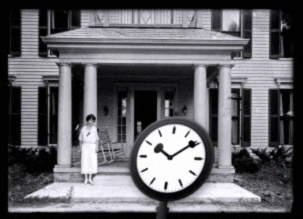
**10:09**
